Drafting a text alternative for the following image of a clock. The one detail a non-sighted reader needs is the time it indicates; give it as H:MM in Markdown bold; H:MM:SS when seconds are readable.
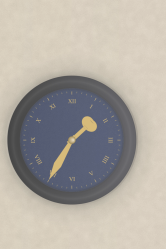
**1:35**
